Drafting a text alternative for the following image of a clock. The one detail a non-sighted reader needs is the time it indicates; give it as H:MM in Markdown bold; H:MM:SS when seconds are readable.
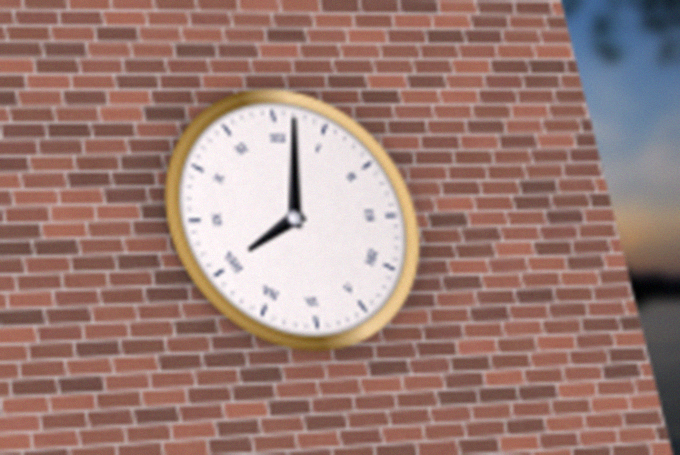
**8:02**
